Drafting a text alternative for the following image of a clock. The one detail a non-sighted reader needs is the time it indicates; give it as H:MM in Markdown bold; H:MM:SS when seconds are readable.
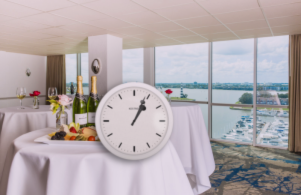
**1:04**
